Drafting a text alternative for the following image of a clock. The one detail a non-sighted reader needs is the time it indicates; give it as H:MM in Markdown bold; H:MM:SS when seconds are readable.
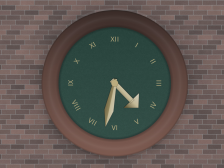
**4:32**
